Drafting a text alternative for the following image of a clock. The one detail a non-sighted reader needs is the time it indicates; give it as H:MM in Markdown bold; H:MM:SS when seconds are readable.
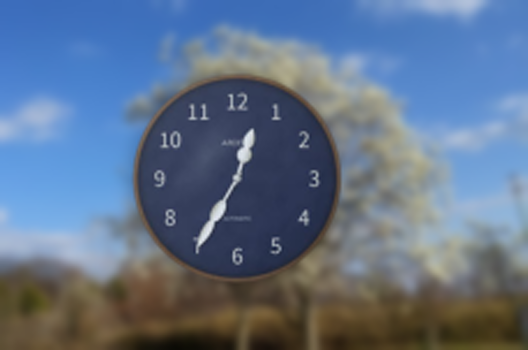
**12:35**
